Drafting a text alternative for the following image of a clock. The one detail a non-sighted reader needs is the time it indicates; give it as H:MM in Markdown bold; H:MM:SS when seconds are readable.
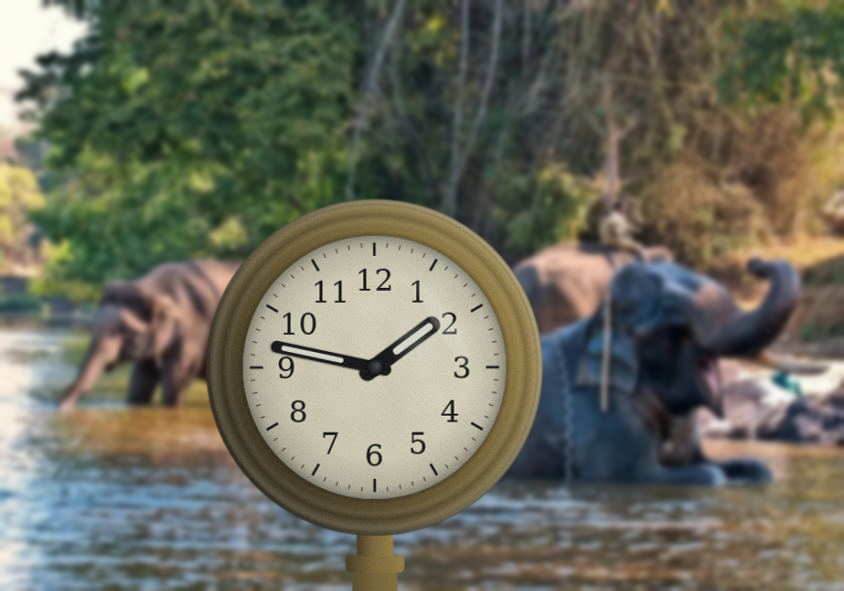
**1:47**
